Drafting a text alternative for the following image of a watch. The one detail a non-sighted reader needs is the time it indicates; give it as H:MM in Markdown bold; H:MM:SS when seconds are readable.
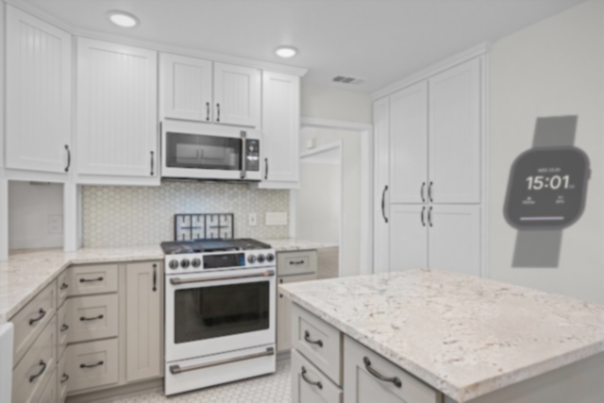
**15:01**
